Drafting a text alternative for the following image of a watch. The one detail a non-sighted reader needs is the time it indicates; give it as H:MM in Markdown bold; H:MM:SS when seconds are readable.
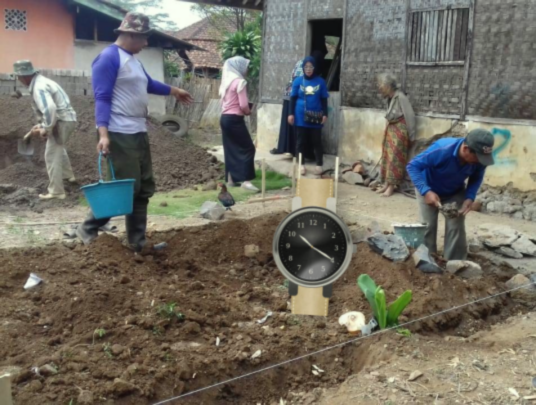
**10:20**
